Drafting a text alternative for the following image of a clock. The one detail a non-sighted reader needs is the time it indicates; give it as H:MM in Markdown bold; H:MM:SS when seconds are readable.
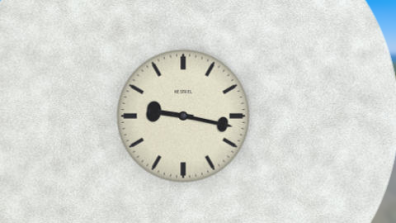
**9:17**
